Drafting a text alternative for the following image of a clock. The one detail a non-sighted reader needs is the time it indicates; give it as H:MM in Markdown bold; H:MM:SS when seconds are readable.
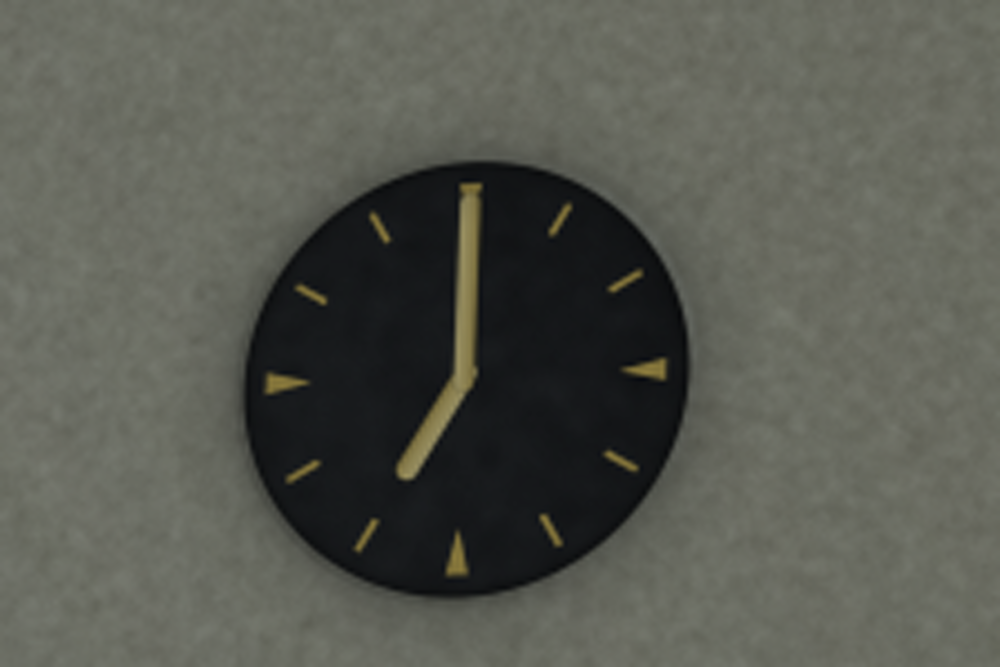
**7:00**
